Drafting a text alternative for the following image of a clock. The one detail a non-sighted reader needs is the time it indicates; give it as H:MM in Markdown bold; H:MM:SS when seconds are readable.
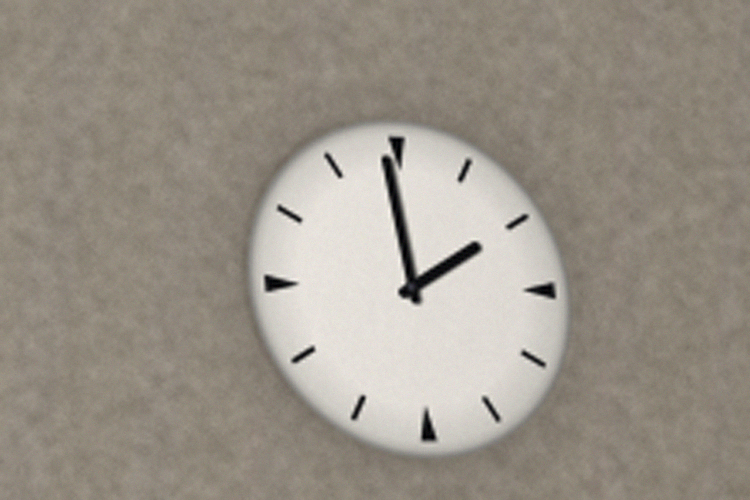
**1:59**
